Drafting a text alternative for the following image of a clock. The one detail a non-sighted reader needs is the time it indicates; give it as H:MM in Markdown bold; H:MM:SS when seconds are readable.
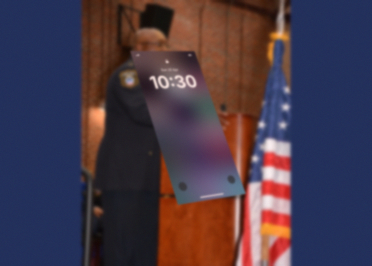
**10:30**
